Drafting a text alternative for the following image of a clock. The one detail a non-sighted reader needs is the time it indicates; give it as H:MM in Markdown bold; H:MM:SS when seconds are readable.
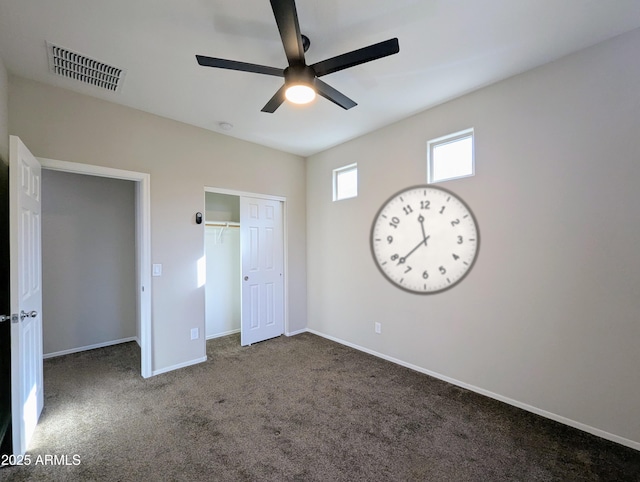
**11:38**
